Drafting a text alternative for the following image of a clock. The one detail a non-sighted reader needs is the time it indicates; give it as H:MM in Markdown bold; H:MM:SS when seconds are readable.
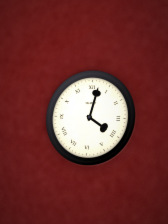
**4:02**
